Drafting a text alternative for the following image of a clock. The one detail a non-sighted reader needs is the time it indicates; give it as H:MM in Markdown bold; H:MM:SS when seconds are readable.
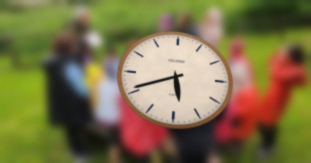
**5:41**
